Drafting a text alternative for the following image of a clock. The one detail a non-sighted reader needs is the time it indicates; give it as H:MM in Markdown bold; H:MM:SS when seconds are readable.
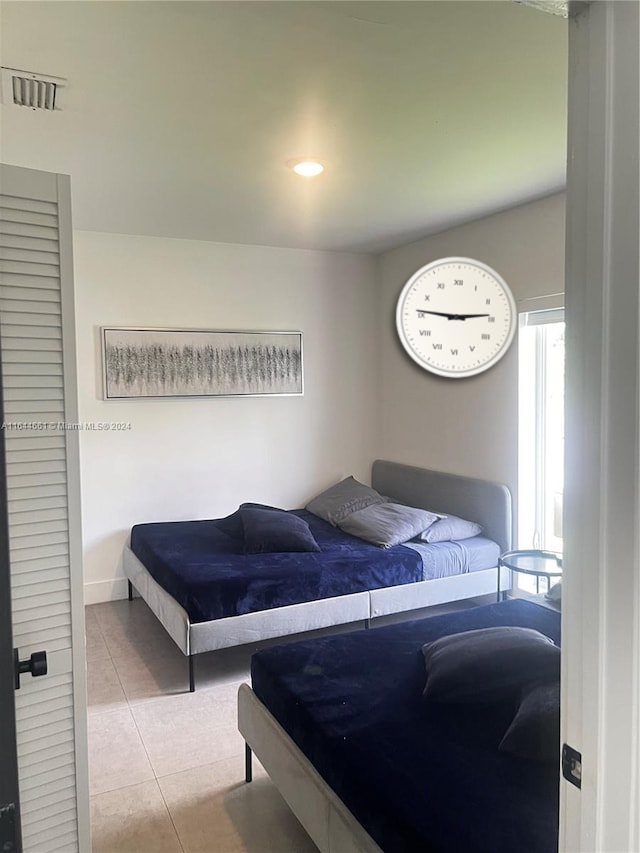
**2:46**
